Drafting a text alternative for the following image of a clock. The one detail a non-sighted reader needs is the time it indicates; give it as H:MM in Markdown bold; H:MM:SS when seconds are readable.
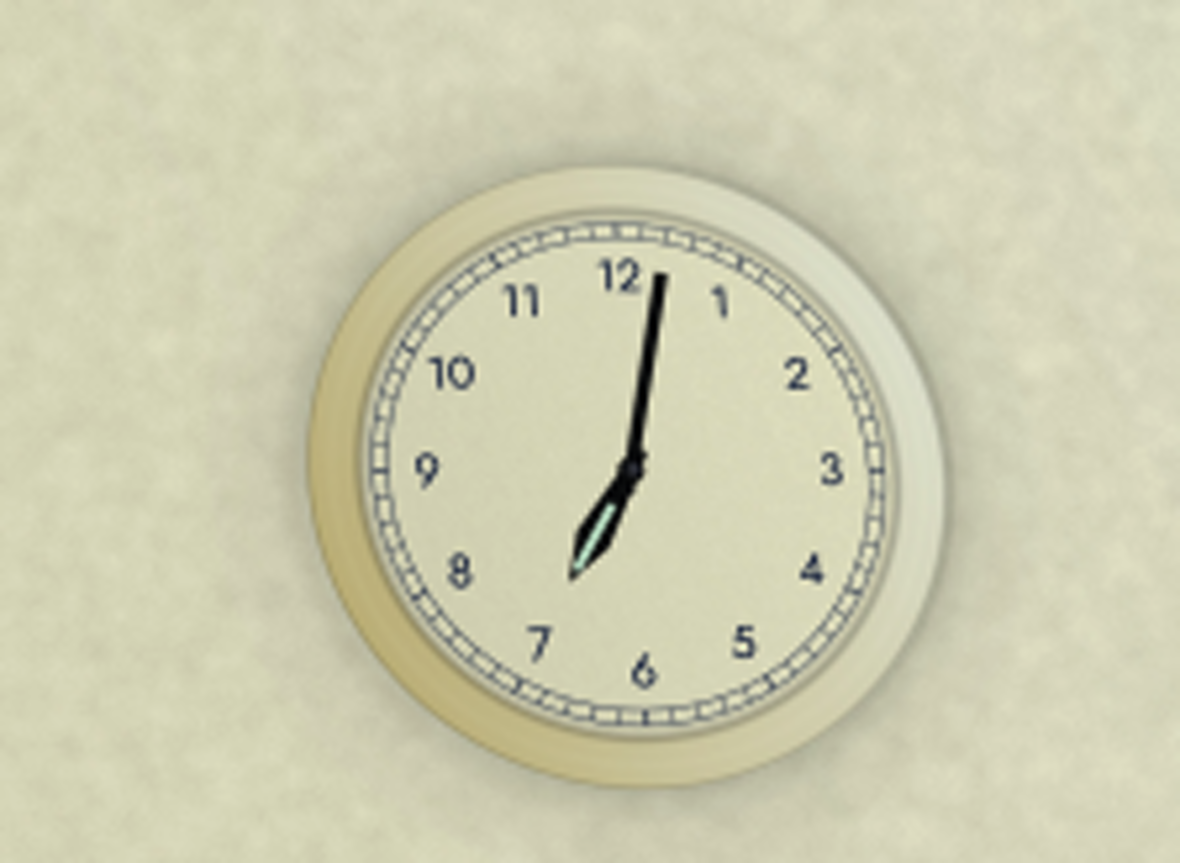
**7:02**
